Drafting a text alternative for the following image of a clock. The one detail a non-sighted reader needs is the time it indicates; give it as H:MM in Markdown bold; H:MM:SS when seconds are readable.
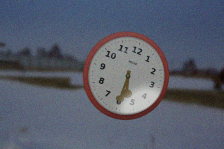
**5:30**
